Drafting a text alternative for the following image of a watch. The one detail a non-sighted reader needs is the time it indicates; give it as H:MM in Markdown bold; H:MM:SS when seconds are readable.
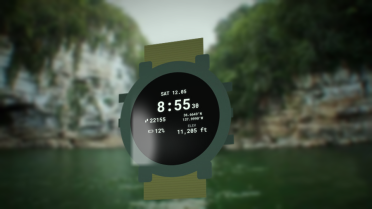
**8:55**
